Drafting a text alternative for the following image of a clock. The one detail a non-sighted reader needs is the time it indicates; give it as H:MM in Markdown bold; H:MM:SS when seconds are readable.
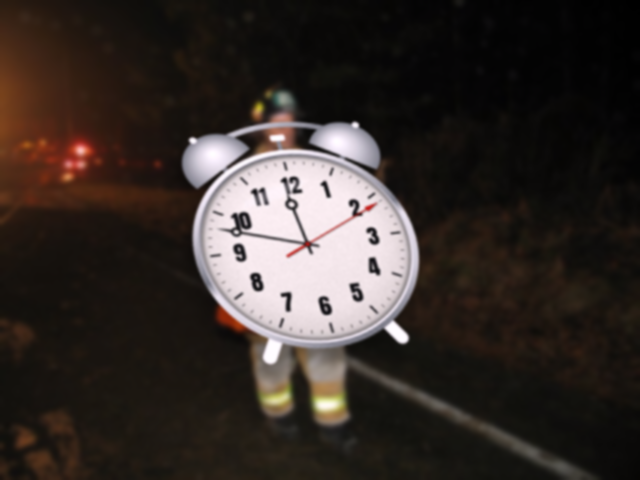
**11:48:11**
